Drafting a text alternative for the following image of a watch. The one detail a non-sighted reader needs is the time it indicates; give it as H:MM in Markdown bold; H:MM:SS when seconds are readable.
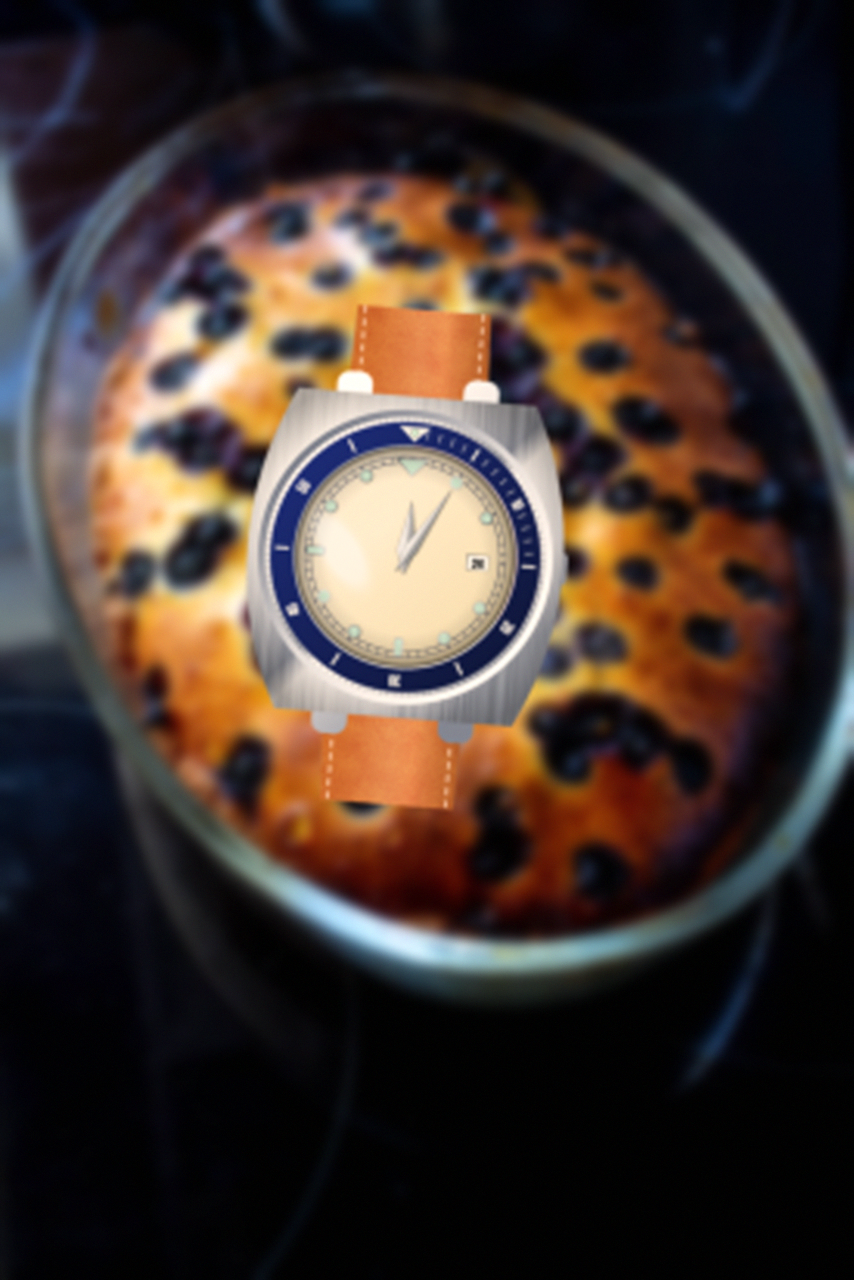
**12:05**
